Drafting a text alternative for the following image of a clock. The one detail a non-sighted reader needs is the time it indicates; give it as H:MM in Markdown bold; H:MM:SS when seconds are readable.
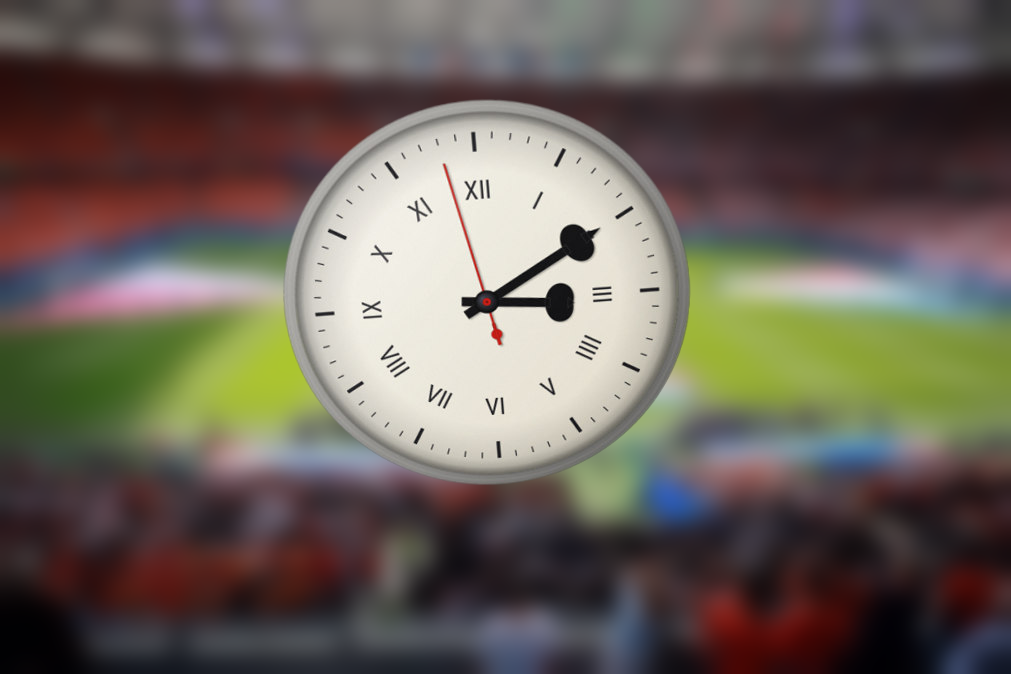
**3:09:58**
